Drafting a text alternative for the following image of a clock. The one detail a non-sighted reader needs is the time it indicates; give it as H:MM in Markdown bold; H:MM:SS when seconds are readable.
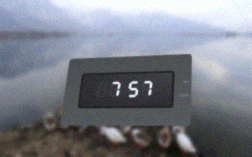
**7:57**
